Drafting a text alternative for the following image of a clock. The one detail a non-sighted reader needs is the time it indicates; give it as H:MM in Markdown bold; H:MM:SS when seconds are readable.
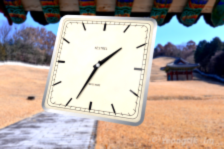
**1:34**
